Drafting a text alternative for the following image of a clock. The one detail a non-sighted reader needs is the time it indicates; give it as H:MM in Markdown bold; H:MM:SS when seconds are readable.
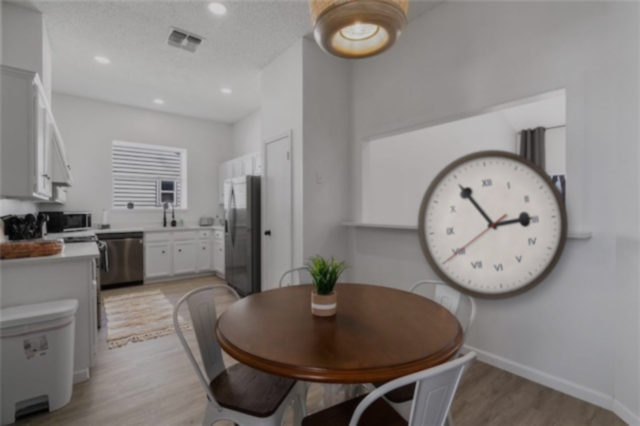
**2:54:40**
